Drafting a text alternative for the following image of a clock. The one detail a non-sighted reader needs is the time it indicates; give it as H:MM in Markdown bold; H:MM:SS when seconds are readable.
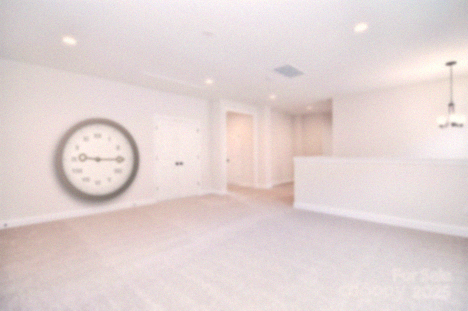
**9:15**
